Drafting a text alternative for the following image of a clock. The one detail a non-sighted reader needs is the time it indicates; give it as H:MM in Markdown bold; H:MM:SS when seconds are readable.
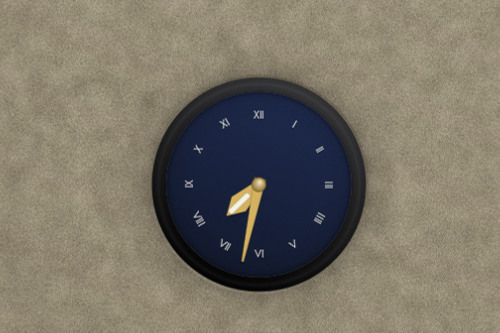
**7:32**
